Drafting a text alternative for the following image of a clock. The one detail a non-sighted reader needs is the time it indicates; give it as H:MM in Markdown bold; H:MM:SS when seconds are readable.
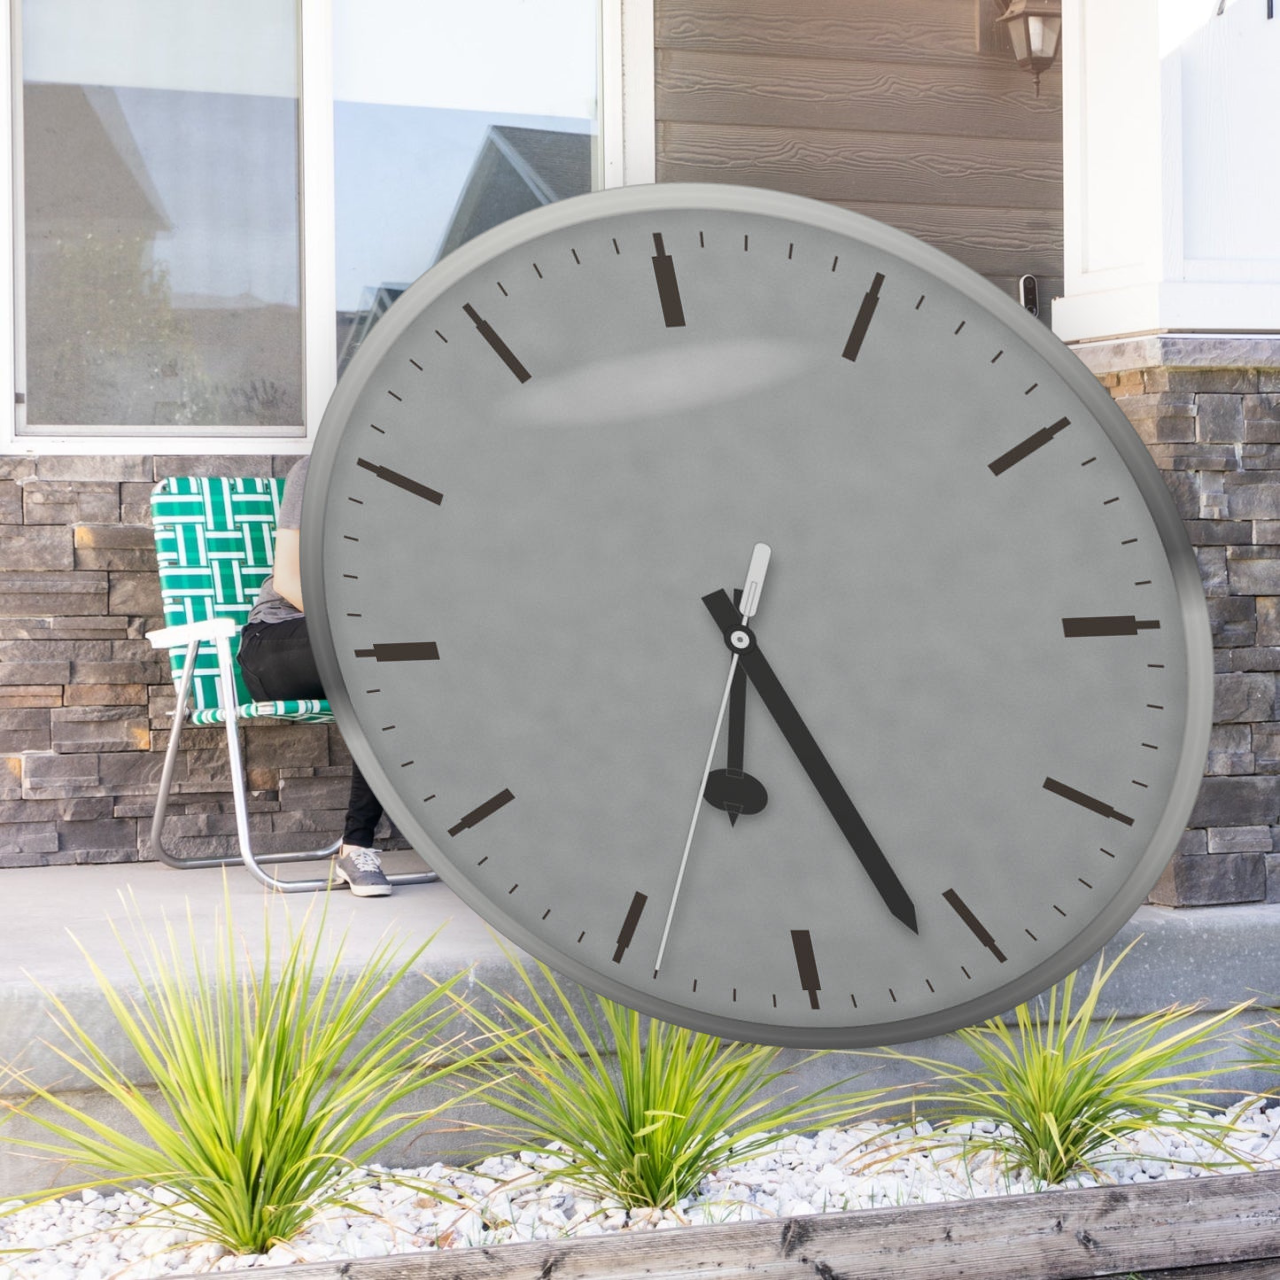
**6:26:34**
